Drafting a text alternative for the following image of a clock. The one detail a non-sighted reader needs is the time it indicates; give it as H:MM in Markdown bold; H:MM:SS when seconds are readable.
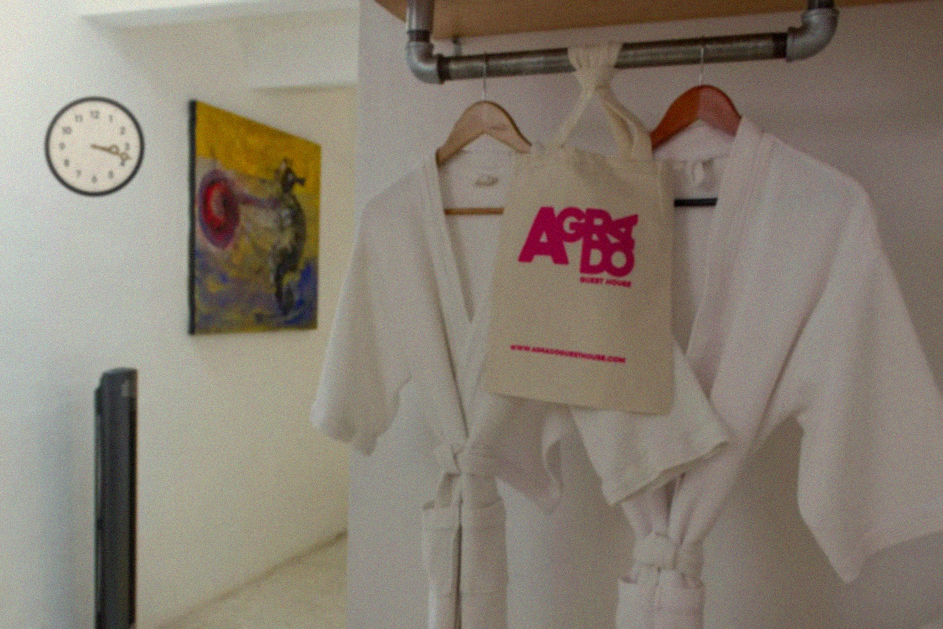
**3:18**
